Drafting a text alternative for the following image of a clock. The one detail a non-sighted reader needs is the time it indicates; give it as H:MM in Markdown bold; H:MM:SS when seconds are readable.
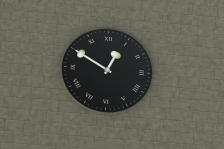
**12:50**
